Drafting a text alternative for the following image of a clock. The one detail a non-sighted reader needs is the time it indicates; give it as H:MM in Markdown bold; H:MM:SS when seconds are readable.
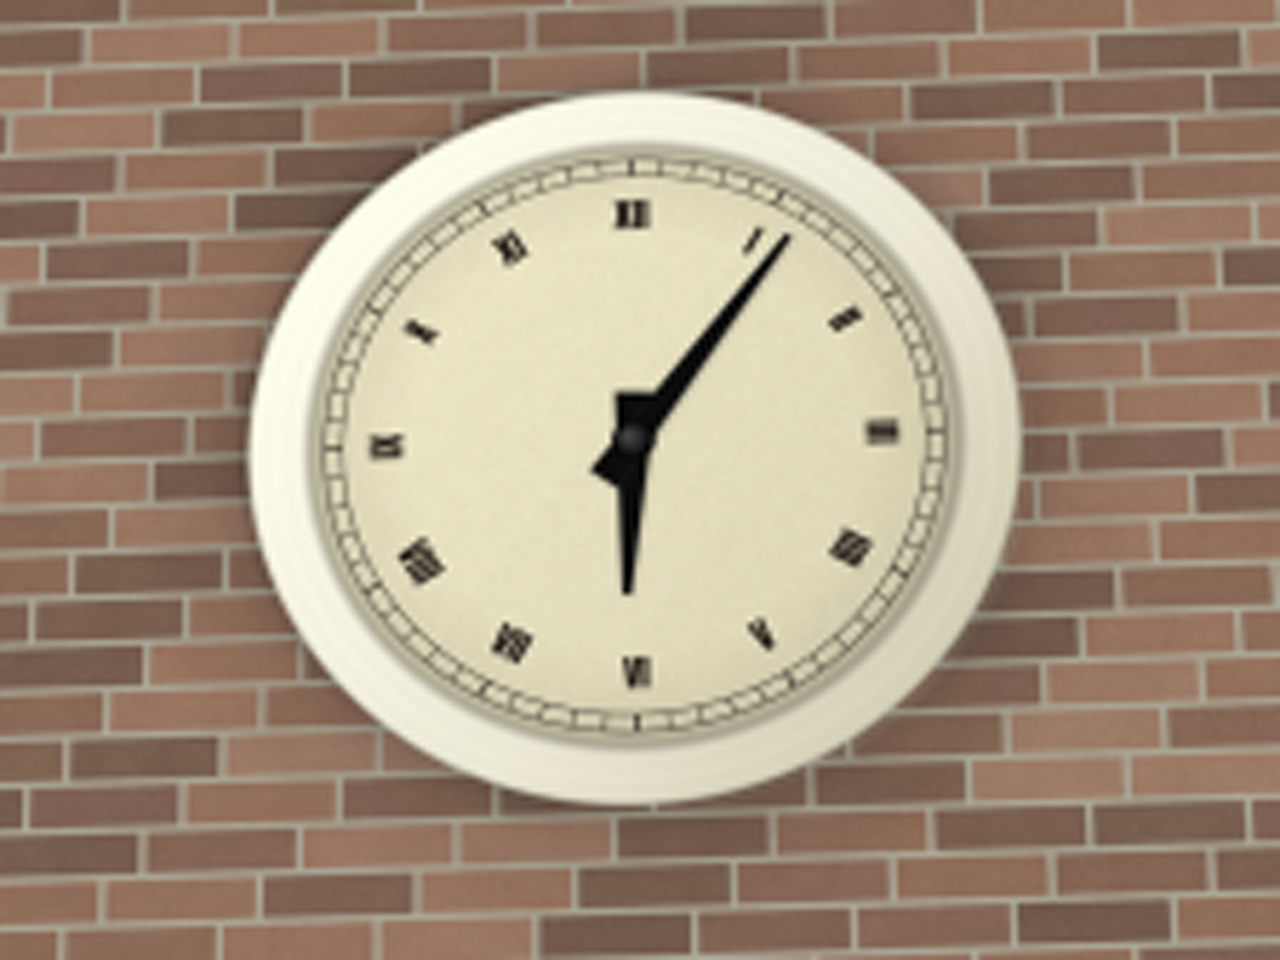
**6:06**
